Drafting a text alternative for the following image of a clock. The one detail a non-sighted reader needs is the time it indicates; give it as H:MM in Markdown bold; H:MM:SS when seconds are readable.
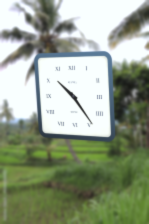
**10:24**
